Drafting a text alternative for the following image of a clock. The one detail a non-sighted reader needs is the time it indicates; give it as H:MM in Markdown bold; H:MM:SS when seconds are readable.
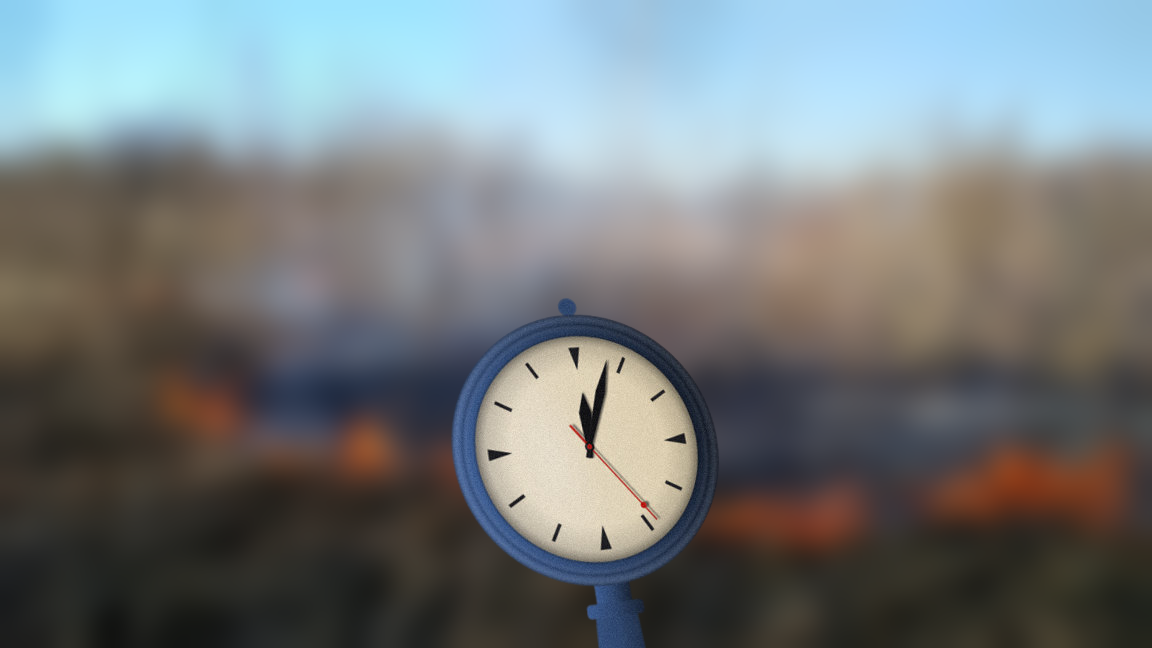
**12:03:24**
